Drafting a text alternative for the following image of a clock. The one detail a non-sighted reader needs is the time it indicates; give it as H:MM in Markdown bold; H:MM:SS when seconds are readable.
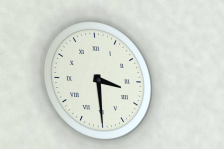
**3:30**
